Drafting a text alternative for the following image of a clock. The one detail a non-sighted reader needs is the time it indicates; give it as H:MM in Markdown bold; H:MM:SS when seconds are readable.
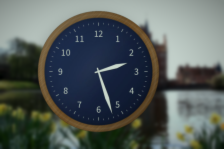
**2:27**
